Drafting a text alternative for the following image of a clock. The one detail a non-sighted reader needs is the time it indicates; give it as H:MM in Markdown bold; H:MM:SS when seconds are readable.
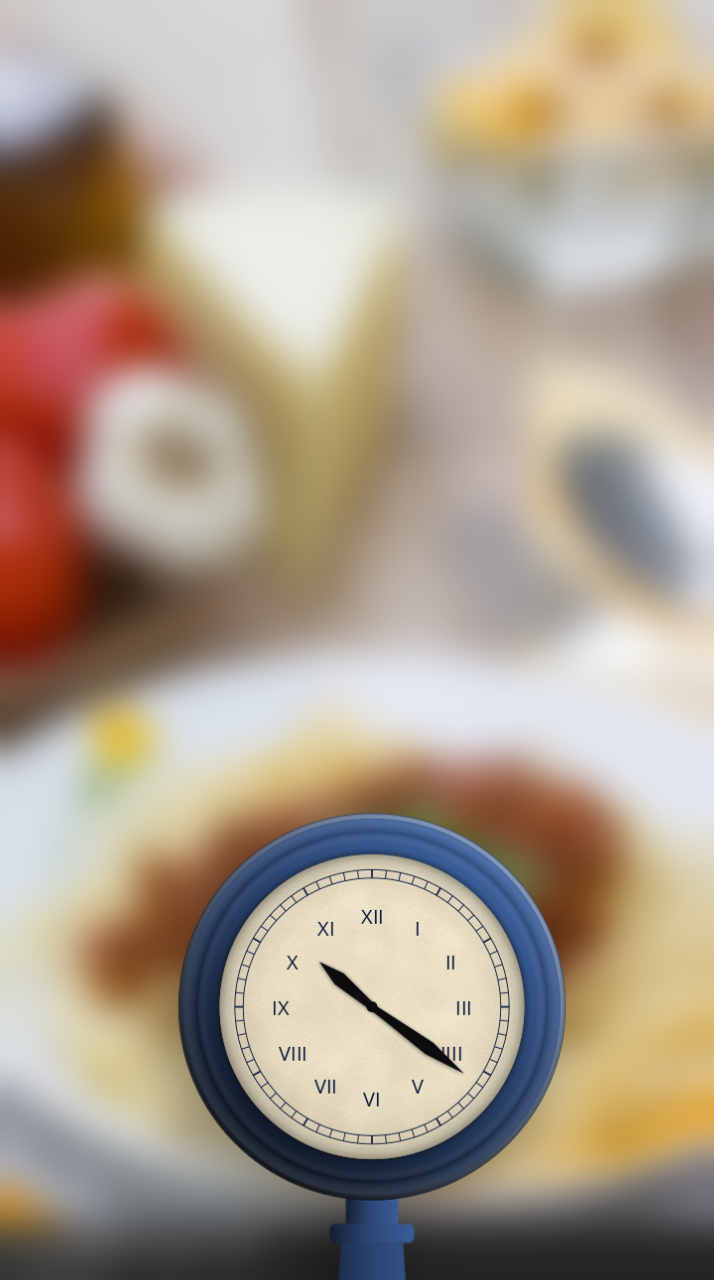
**10:21**
